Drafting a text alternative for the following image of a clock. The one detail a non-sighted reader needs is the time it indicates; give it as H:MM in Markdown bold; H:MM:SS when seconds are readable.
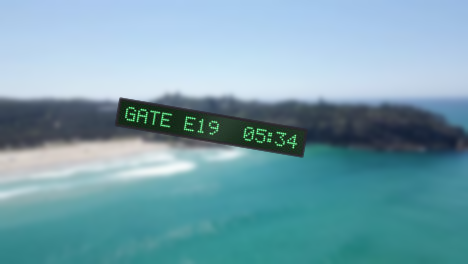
**5:34**
